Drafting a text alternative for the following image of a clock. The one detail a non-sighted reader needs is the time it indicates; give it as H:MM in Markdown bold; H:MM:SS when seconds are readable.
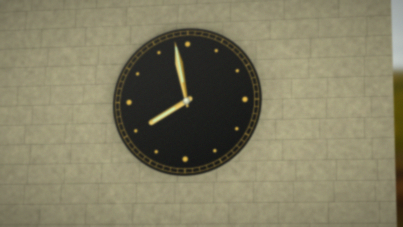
**7:58**
